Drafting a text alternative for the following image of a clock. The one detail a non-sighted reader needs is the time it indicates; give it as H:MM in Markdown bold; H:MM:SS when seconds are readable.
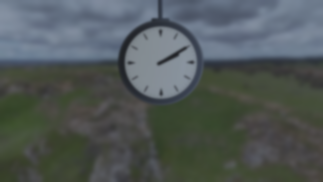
**2:10**
